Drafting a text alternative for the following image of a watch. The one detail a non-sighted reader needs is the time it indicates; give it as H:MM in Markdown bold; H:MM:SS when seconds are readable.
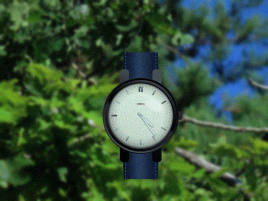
**4:24**
